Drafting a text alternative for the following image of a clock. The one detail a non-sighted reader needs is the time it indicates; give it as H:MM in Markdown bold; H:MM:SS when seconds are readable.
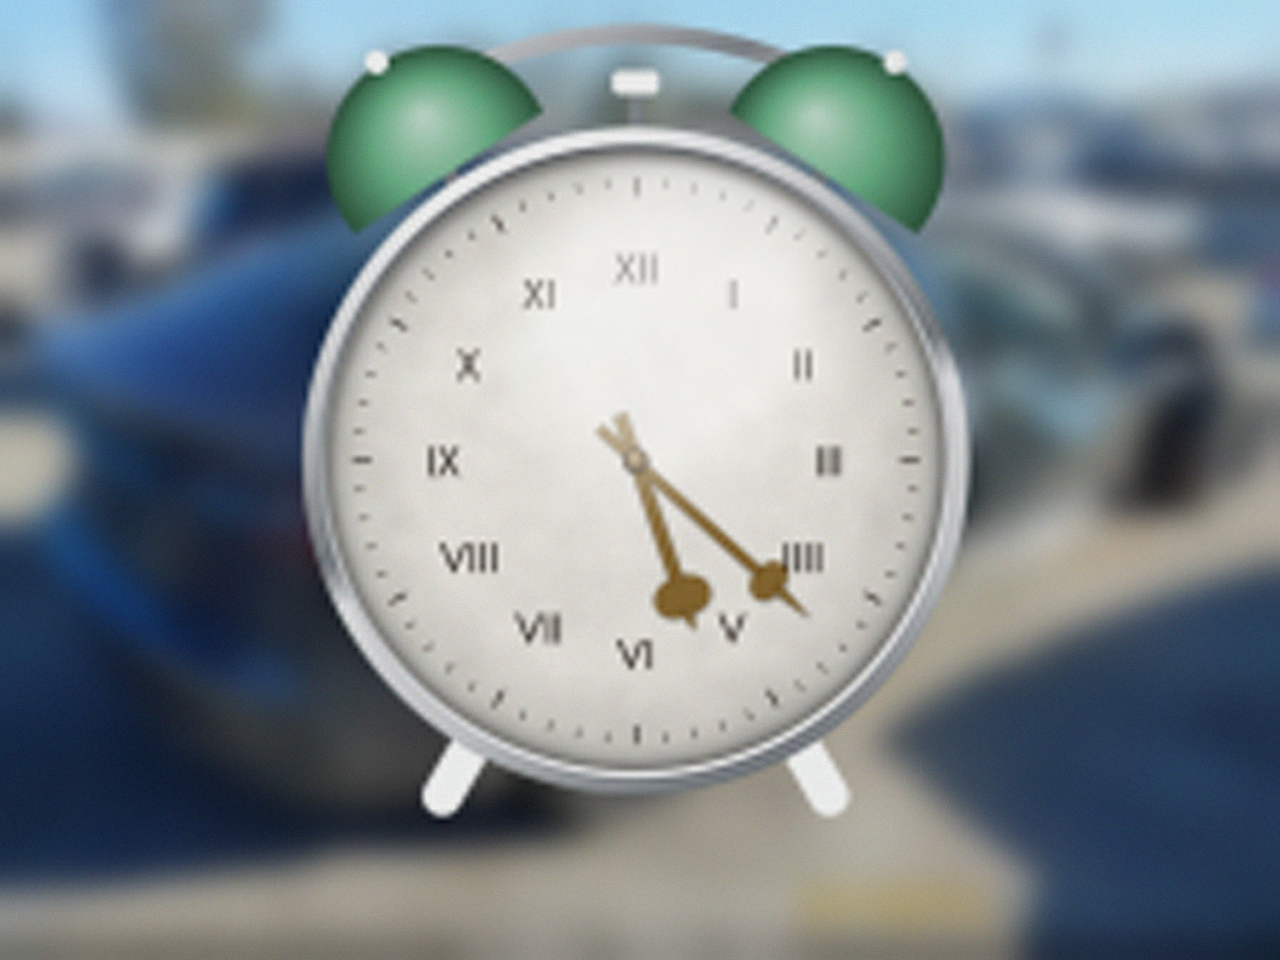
**5:22**
